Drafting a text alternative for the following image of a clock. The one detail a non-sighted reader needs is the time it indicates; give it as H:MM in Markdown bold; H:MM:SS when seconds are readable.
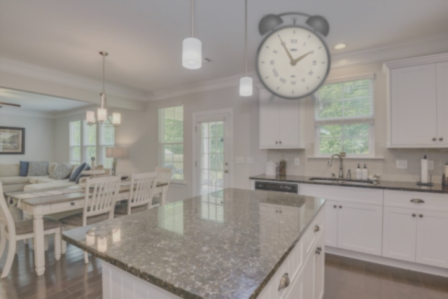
**1:55**
